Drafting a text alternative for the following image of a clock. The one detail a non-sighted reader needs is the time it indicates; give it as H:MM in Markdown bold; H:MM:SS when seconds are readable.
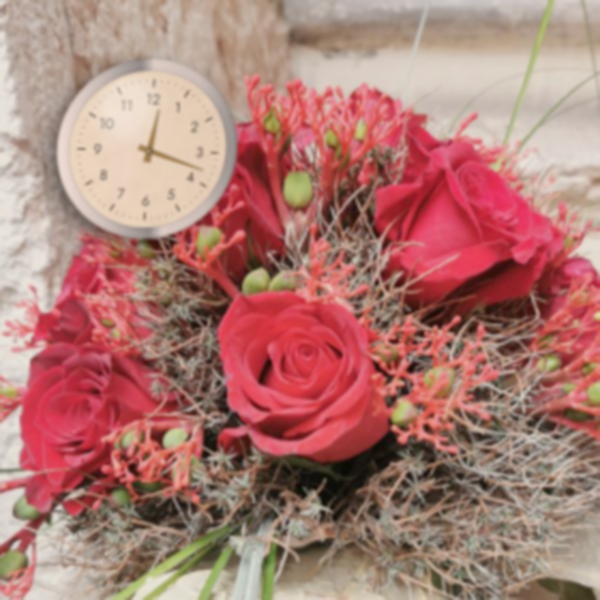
**12:18**
